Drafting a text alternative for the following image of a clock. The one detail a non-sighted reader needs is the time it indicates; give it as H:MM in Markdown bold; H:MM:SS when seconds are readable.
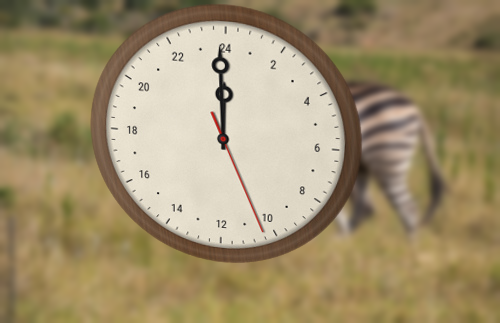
**23:59:26**
